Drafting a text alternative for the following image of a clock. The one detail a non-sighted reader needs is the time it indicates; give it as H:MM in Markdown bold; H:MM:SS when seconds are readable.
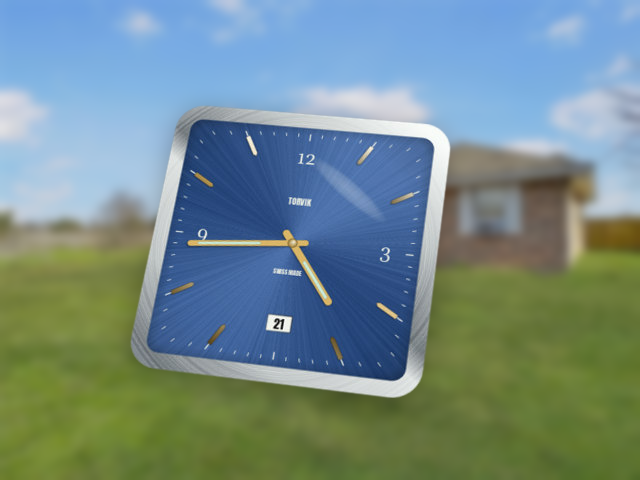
**4:44**
